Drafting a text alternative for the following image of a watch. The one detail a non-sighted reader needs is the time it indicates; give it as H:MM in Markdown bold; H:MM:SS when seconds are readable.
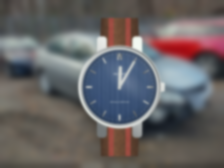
**12:05**
